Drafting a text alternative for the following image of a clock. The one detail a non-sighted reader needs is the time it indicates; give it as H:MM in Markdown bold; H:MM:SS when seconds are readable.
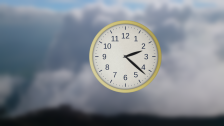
**2:22**
